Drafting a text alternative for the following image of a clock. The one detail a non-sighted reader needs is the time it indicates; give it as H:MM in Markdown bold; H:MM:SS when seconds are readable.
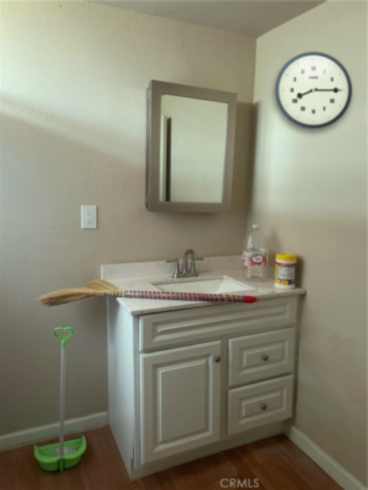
**8:15**
